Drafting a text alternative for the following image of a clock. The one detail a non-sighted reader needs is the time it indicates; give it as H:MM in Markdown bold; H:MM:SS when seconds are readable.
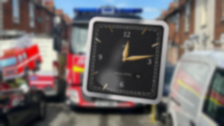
**12:13**
